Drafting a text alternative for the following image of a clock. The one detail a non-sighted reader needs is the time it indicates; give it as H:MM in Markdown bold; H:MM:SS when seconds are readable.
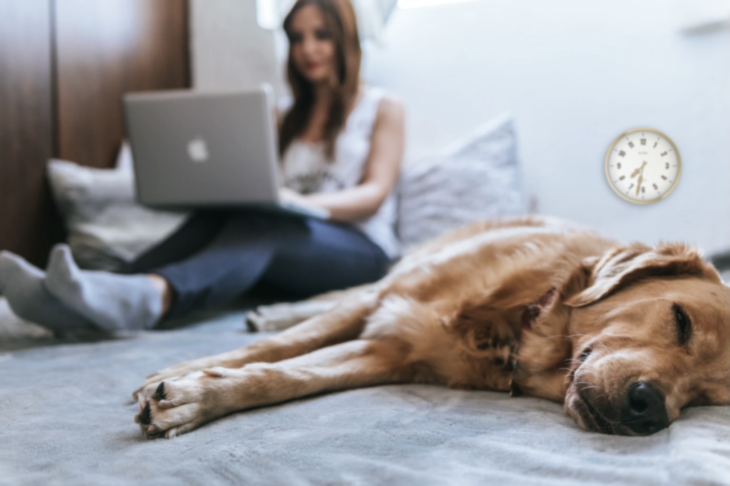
**7:32**
